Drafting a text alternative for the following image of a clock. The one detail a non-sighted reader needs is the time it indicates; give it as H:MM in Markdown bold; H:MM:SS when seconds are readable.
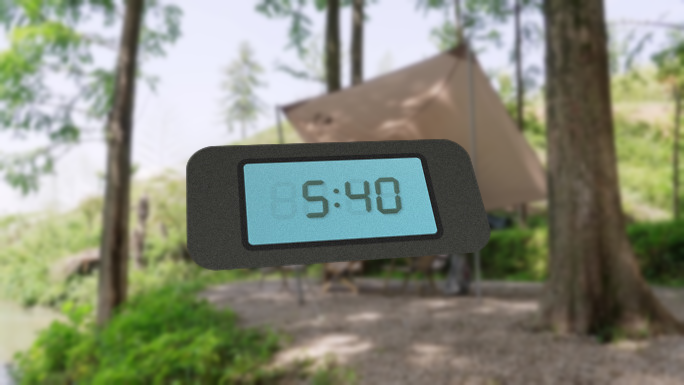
**5:40**
